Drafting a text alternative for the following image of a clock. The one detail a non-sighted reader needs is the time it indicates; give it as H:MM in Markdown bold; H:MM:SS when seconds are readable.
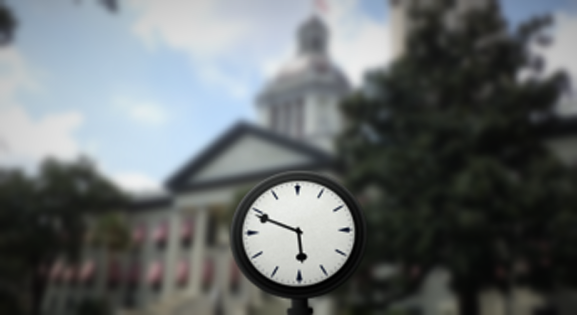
**5:49**
